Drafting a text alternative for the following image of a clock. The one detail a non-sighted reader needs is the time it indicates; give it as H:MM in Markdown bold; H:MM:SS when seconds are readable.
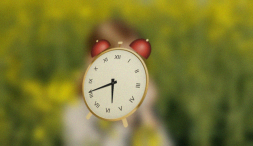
**5:41**
